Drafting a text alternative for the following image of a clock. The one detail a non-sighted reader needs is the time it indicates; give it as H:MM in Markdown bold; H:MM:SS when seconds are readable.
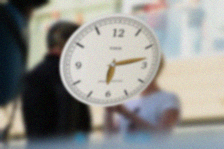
**6:13**
